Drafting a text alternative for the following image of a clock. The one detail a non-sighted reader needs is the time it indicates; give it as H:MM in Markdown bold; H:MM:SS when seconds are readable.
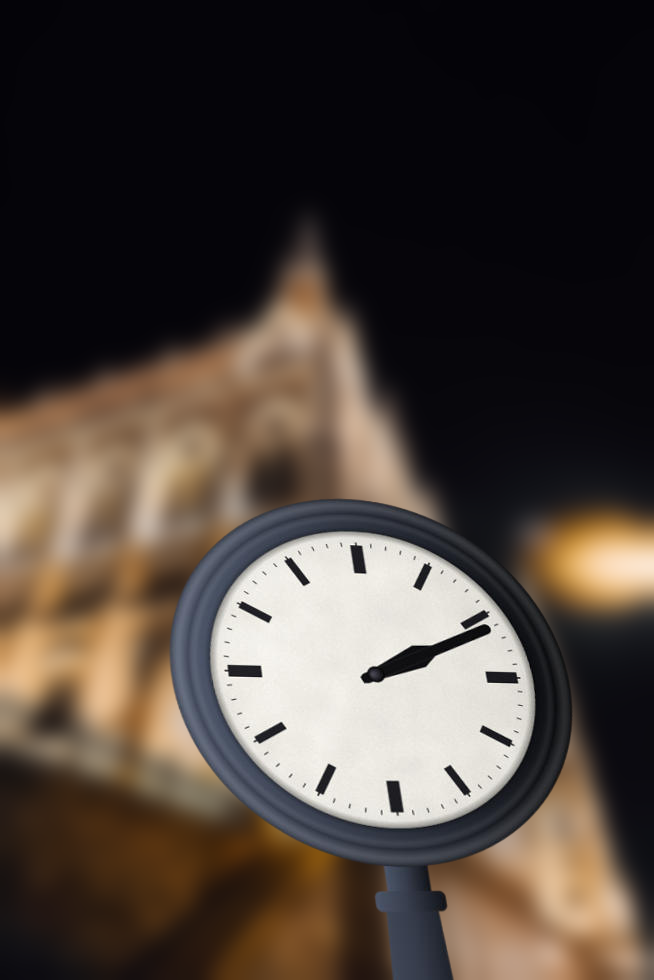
**2:11**
